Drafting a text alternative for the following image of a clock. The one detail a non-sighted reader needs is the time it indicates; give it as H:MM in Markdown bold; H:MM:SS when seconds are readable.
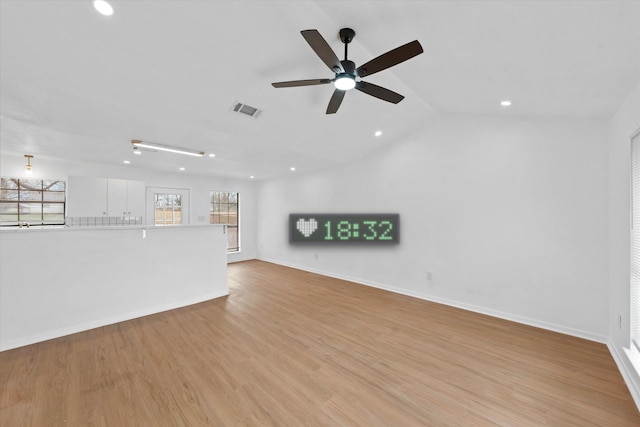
**18:32**
